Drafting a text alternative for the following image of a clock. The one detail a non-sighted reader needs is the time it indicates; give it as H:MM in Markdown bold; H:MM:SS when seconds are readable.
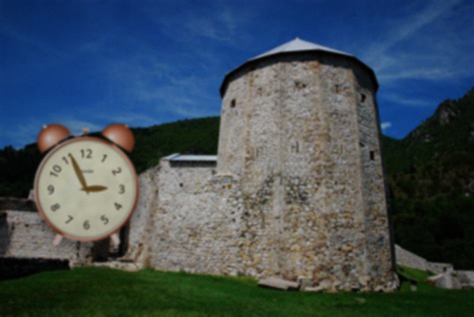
**2:56**
